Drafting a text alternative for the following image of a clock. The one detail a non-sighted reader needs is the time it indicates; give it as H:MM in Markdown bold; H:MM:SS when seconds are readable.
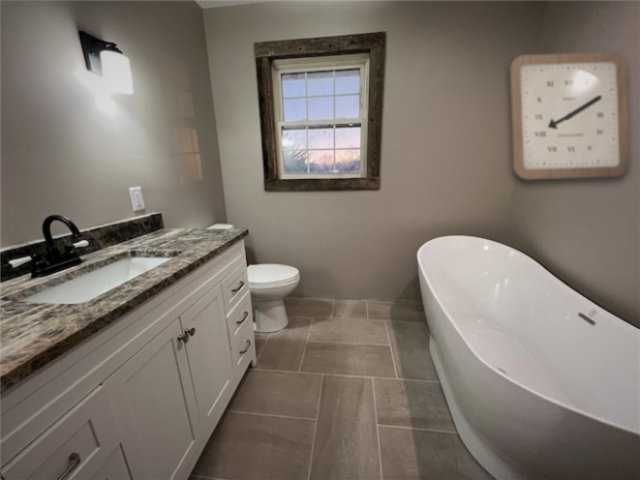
**8:10**
